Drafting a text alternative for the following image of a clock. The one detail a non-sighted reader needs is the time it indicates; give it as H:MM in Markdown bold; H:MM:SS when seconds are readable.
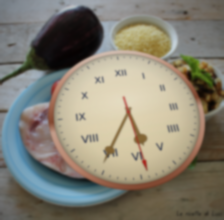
**5:35:29**
